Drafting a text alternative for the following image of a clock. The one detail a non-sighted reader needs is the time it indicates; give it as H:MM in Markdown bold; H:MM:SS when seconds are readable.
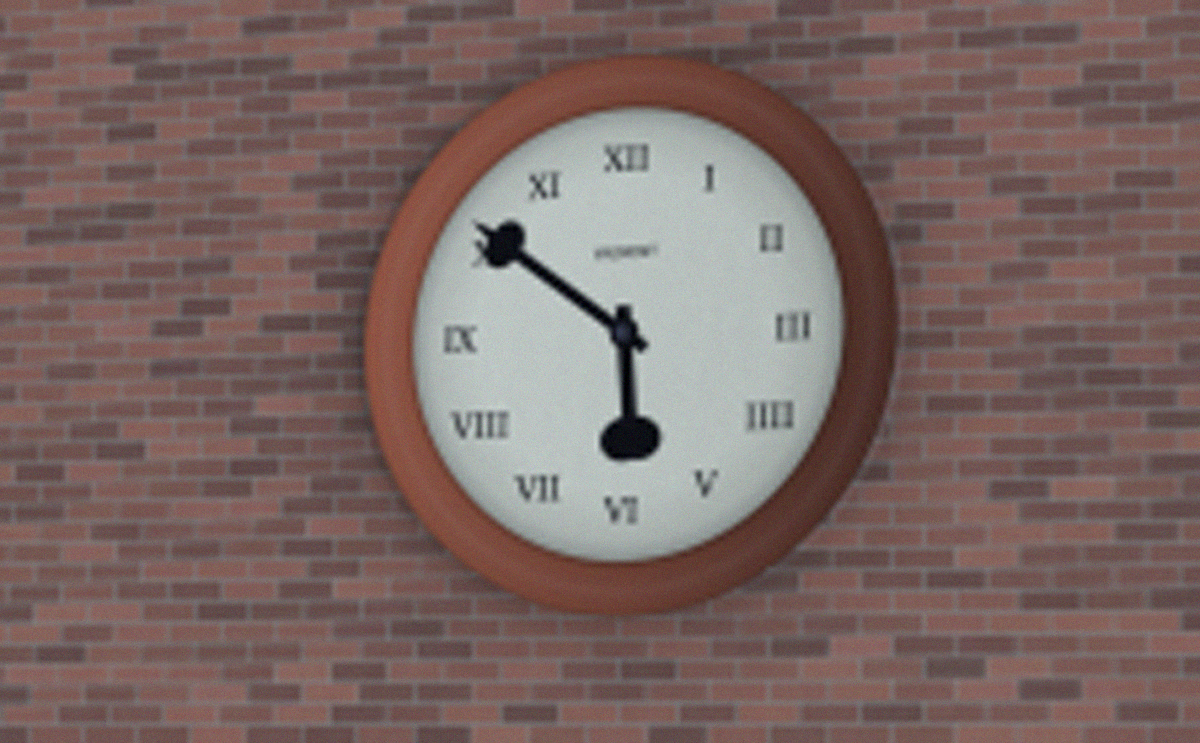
**5:51**
